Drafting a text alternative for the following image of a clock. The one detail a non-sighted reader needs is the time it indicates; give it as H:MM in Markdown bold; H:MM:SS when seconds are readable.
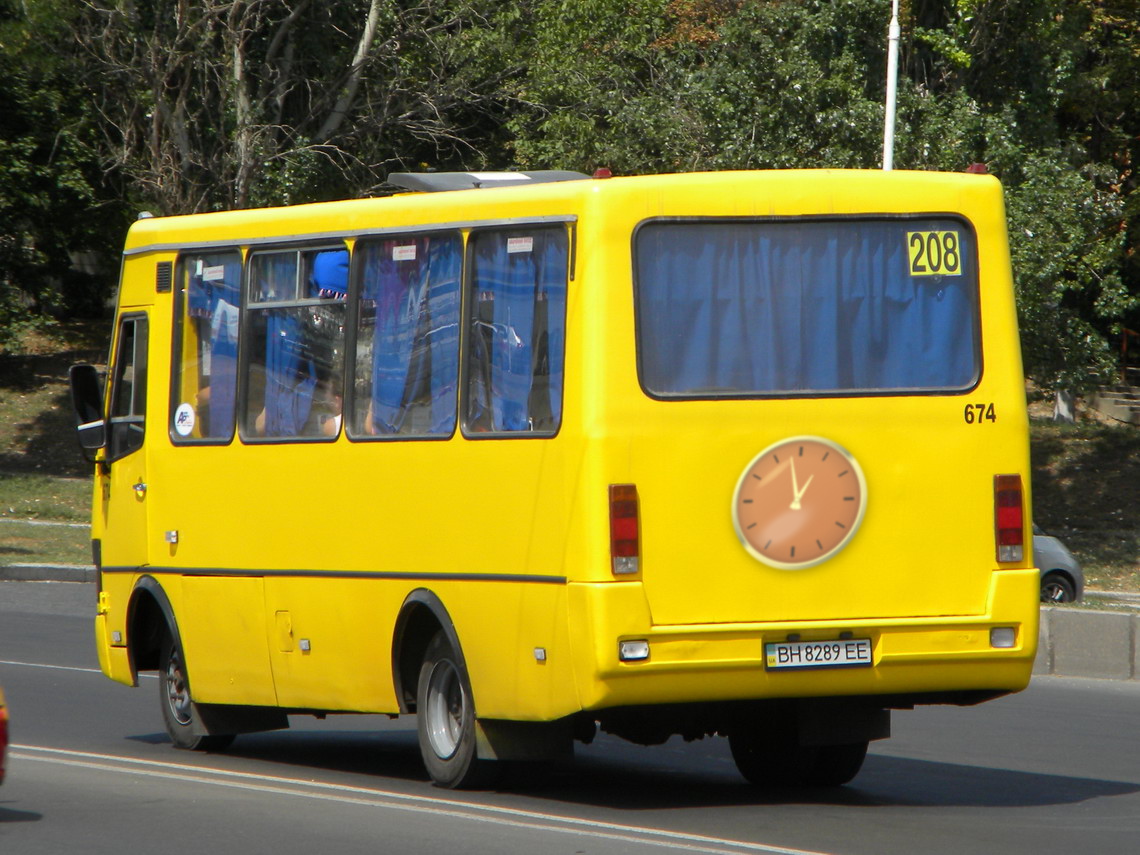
**12:58**
